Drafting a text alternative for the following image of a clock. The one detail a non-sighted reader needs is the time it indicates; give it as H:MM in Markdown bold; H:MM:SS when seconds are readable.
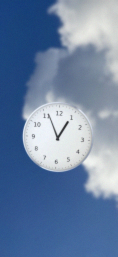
**12:56**
